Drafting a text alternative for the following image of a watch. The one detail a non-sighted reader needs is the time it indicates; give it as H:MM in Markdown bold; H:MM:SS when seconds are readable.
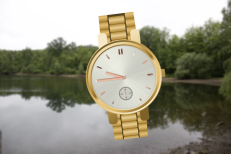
**9:45**
